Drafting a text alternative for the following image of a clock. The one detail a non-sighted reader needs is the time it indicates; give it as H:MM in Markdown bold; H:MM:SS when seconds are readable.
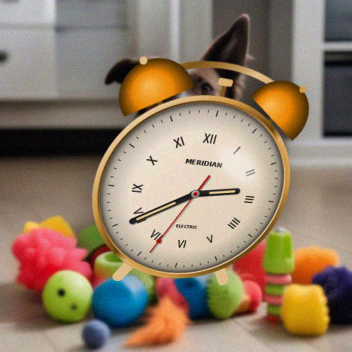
**2:39:34**
